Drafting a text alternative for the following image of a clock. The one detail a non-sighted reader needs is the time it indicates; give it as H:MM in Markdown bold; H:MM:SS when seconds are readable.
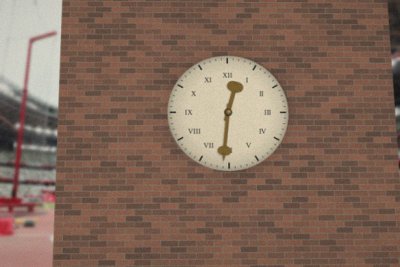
**12:31**
